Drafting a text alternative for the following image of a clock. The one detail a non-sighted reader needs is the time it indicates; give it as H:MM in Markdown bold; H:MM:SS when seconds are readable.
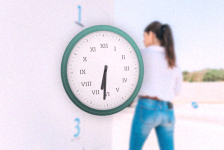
**6:31**
